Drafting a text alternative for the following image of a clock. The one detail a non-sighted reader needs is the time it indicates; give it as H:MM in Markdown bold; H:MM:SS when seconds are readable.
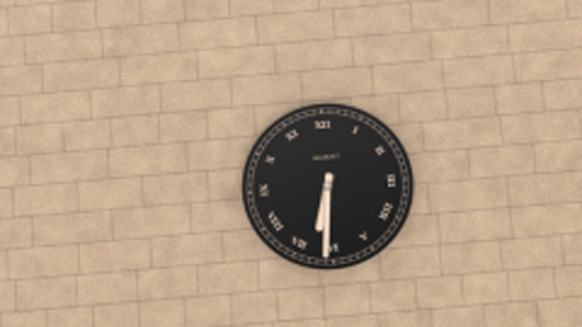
**6:31**
